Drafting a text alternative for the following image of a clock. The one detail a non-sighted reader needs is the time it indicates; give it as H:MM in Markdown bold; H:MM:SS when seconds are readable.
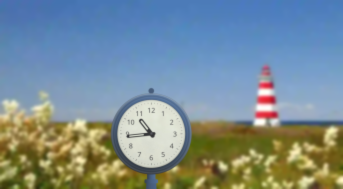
**10:44**
